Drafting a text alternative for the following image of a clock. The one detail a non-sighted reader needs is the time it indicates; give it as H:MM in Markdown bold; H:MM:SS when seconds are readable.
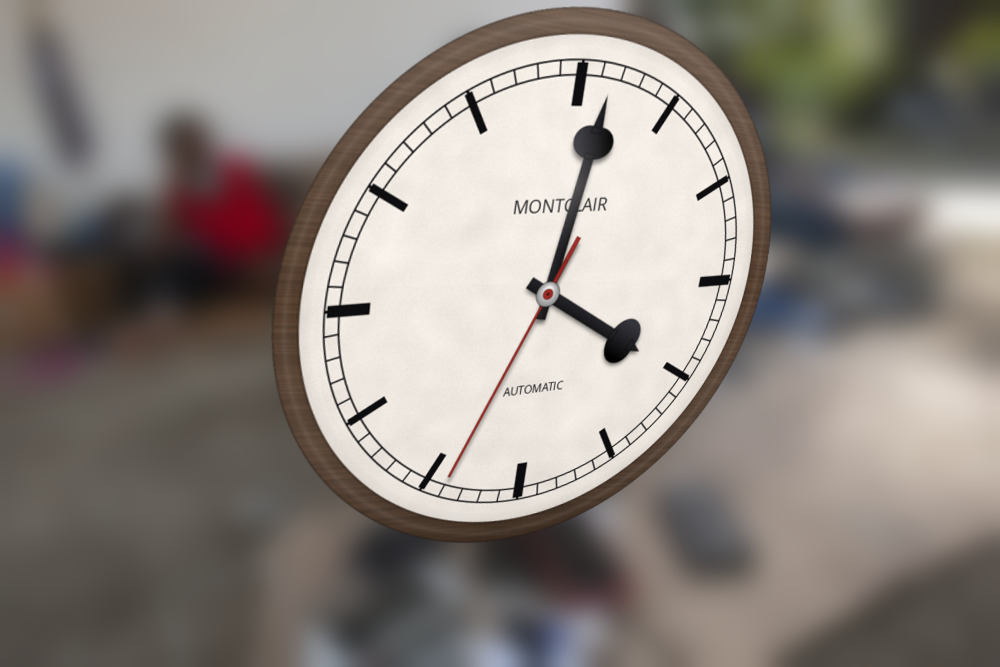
**4:01:34**
